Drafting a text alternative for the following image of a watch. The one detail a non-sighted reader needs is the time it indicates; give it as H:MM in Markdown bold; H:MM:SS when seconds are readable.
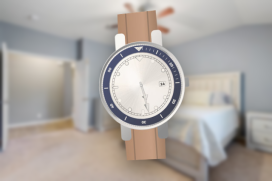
**5:28**
